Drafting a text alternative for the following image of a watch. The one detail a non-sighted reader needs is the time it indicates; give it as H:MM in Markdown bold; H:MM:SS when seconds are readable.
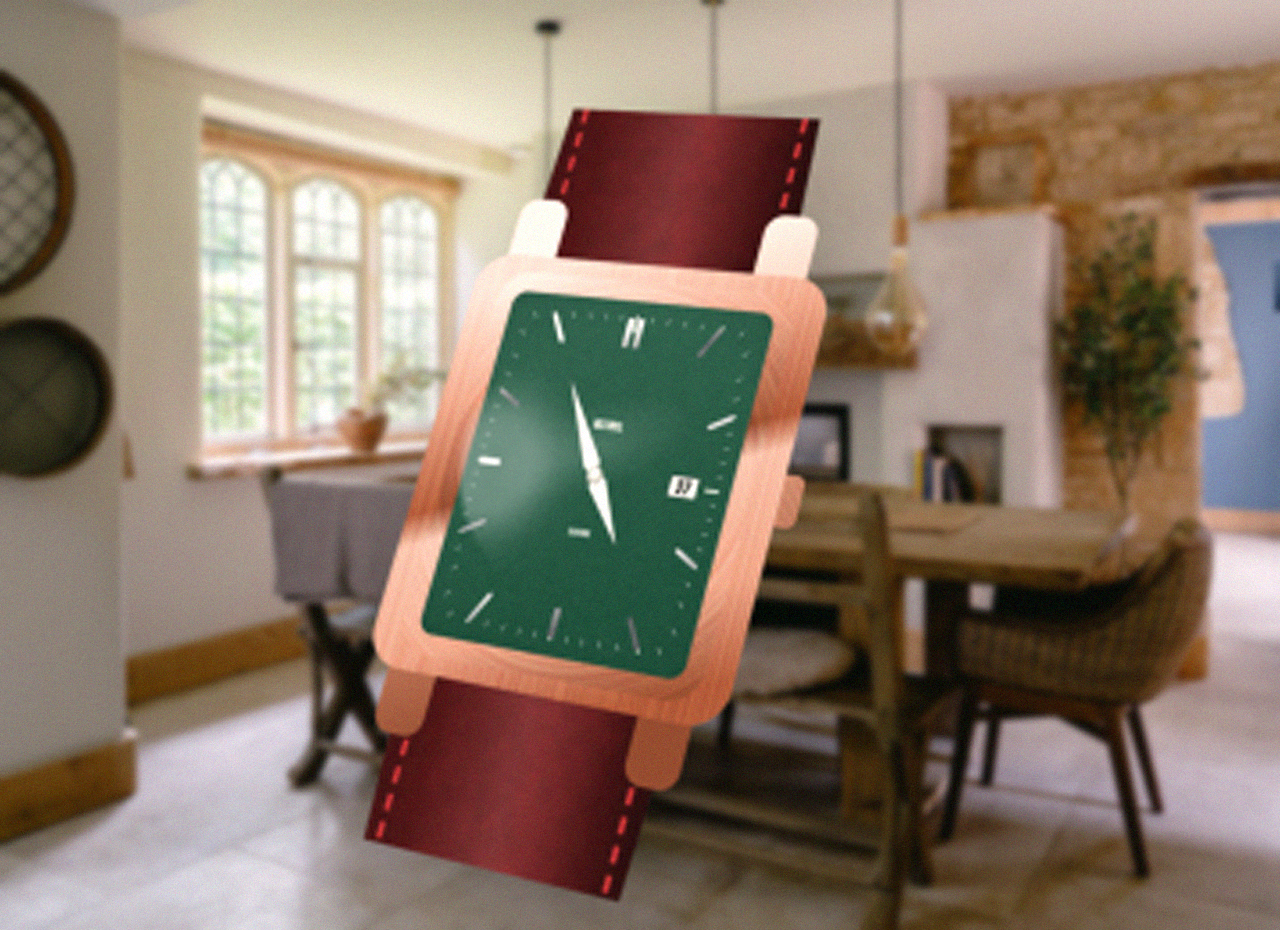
**4:55**
